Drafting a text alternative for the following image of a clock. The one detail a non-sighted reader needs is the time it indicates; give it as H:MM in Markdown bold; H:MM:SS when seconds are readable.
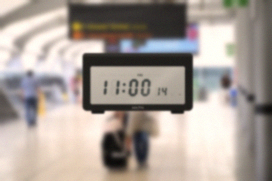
**11:00**
